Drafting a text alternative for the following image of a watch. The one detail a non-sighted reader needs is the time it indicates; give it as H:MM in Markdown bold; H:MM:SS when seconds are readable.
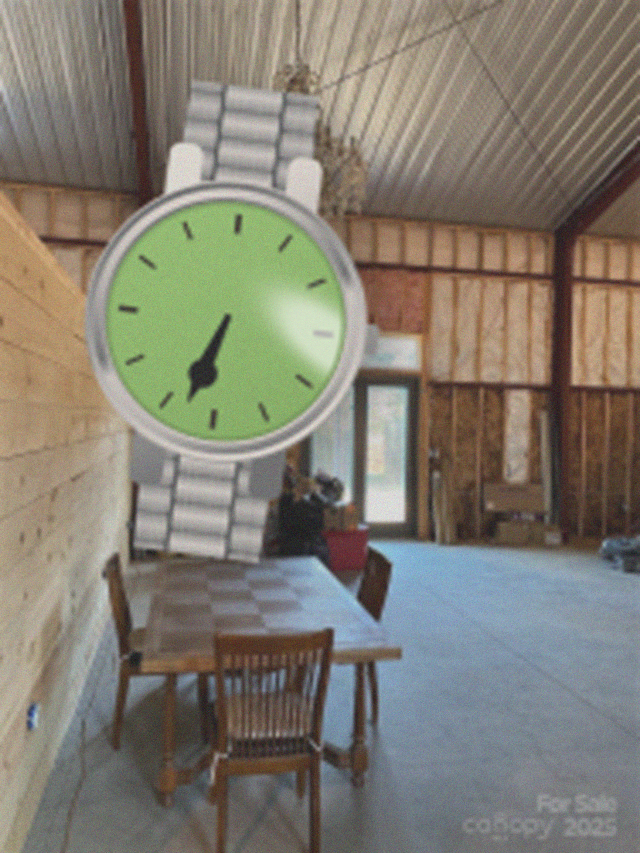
**6:33**
